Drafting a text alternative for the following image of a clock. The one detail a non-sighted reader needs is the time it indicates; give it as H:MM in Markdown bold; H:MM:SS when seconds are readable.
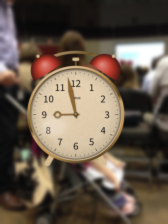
**8:58**
